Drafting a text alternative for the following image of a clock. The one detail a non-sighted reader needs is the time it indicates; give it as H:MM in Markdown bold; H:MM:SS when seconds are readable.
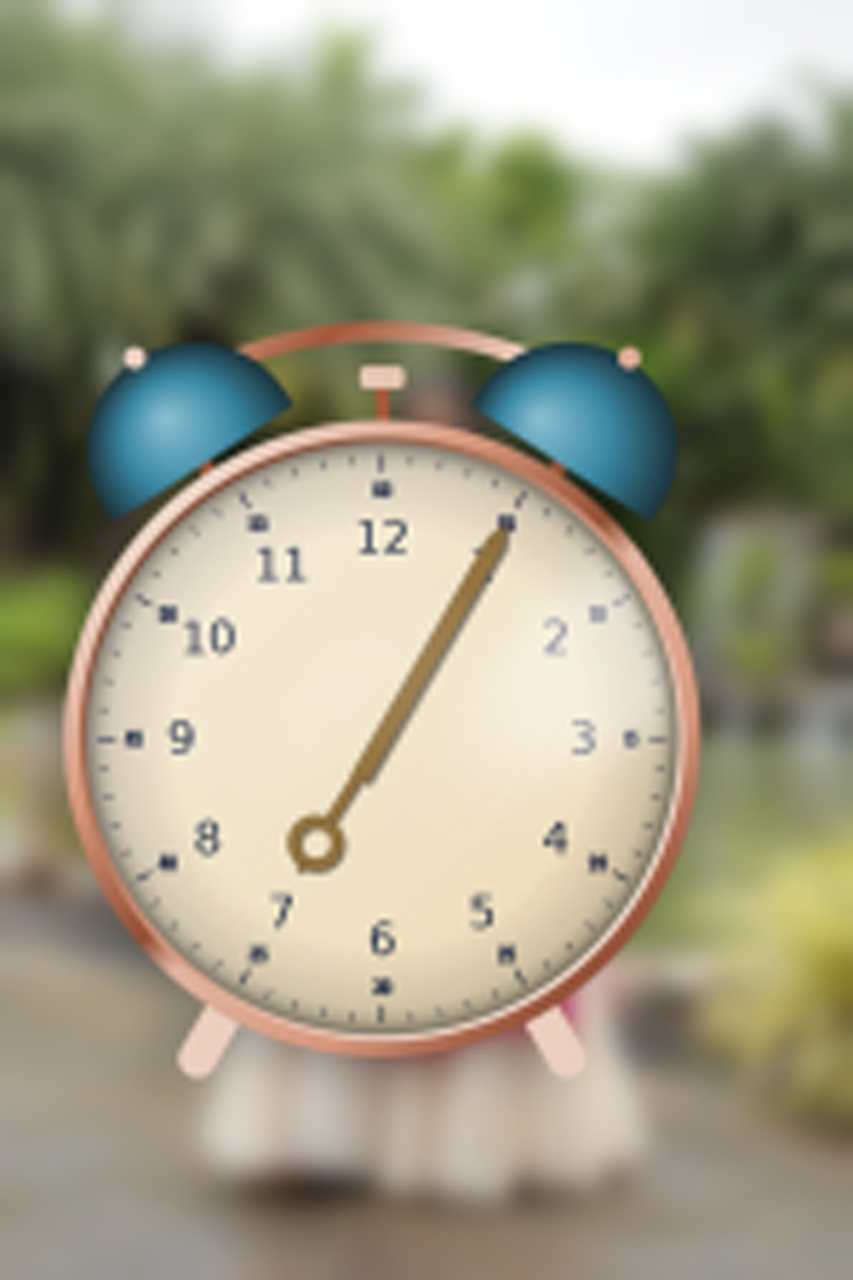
**7:05**
